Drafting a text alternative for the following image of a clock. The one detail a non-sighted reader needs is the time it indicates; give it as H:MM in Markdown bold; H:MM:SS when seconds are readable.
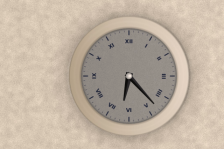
**6:23**
